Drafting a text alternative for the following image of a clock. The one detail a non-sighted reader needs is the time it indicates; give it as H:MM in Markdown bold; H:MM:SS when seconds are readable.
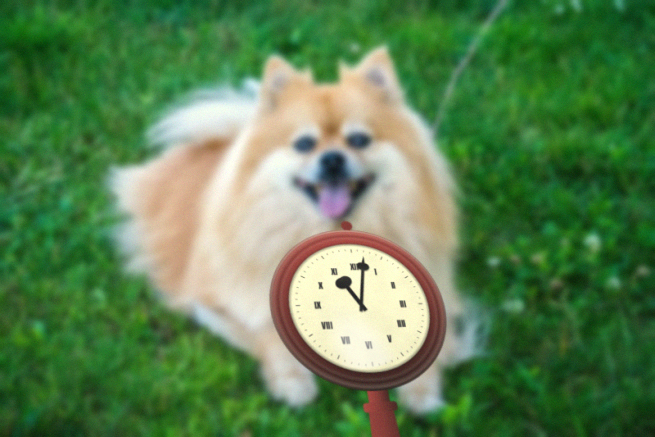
**11:02**
